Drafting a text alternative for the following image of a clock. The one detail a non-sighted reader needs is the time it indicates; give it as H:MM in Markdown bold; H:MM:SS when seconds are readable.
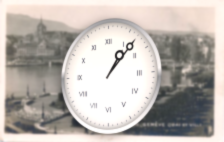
**1:07**
